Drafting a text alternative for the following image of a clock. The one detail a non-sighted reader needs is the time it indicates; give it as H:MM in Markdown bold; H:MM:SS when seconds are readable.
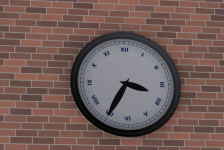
**3:35**
